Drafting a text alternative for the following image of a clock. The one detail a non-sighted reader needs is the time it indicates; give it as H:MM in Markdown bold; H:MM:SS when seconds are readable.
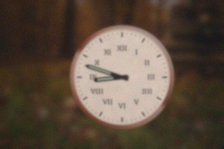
**8:48**
